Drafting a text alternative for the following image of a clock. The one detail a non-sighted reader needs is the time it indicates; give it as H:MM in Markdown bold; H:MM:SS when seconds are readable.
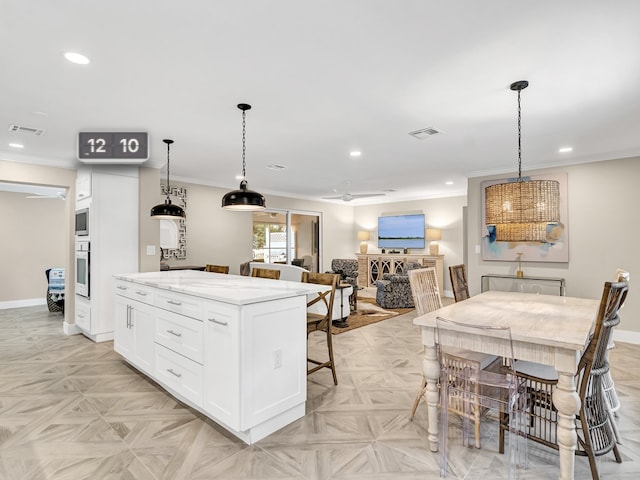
**12:10**
